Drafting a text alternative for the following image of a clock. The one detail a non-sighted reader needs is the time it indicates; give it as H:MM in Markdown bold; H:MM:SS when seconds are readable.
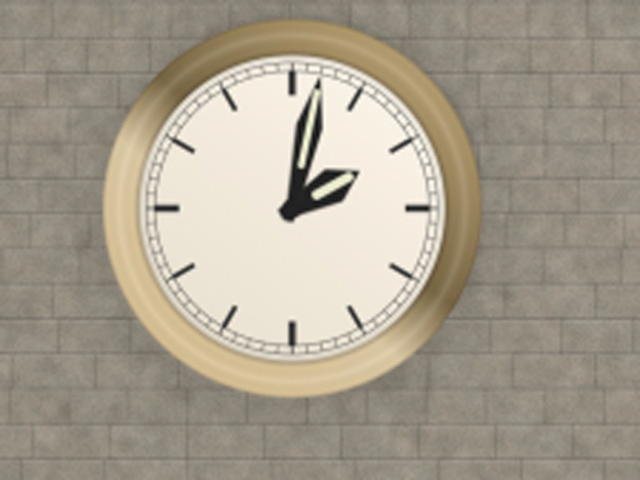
**2:02**
